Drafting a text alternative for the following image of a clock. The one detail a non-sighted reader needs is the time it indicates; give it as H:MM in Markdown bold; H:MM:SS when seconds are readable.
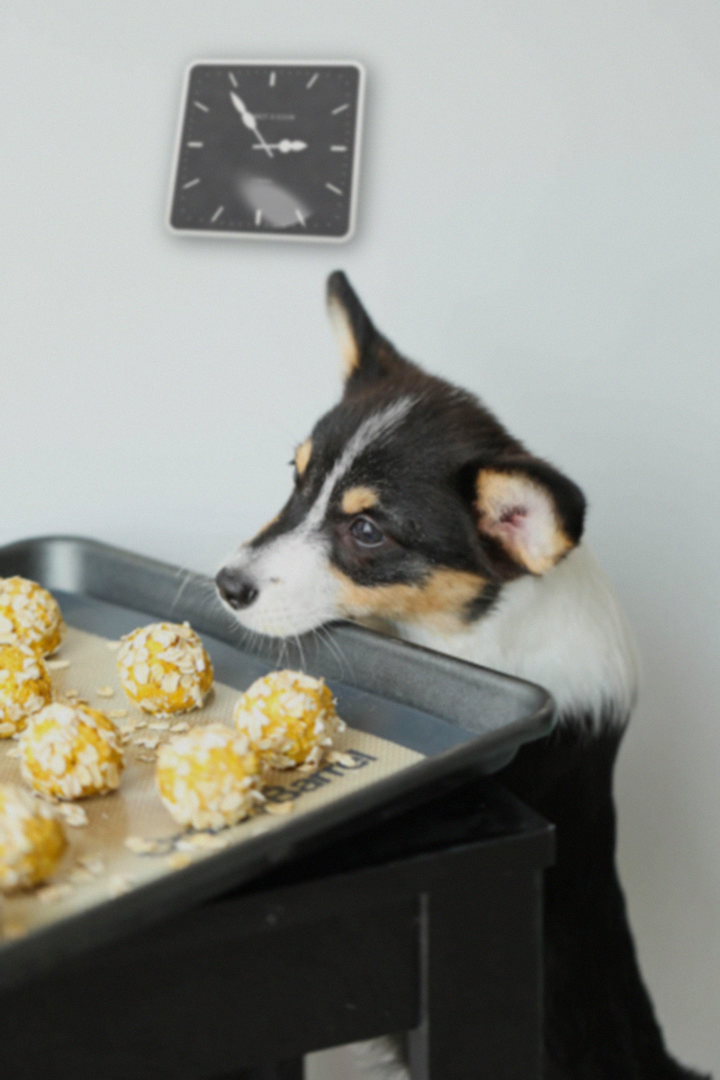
**2:54**
